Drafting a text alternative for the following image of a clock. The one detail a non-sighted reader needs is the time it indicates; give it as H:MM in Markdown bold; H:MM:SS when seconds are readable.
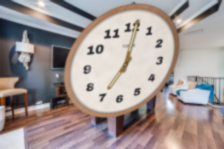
**7:01**
